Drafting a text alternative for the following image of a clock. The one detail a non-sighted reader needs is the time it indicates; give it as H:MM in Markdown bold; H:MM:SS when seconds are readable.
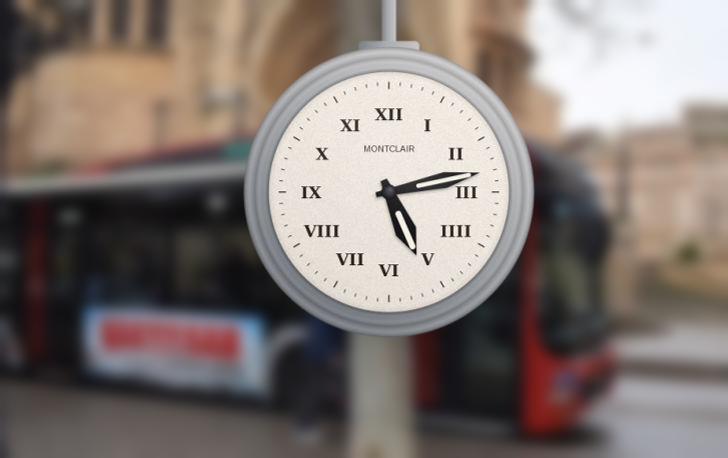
**5:13**
